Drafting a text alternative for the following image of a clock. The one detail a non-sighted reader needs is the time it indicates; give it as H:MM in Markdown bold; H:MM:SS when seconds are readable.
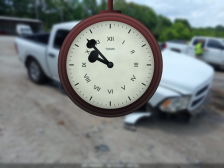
**9:53**
